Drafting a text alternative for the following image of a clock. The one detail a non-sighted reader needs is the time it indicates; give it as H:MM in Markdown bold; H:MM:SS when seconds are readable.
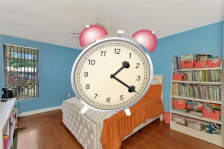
**1:20**
